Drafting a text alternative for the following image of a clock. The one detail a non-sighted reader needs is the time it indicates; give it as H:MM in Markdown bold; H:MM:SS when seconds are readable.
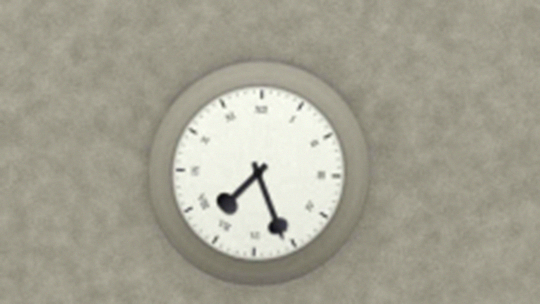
**7:26**
